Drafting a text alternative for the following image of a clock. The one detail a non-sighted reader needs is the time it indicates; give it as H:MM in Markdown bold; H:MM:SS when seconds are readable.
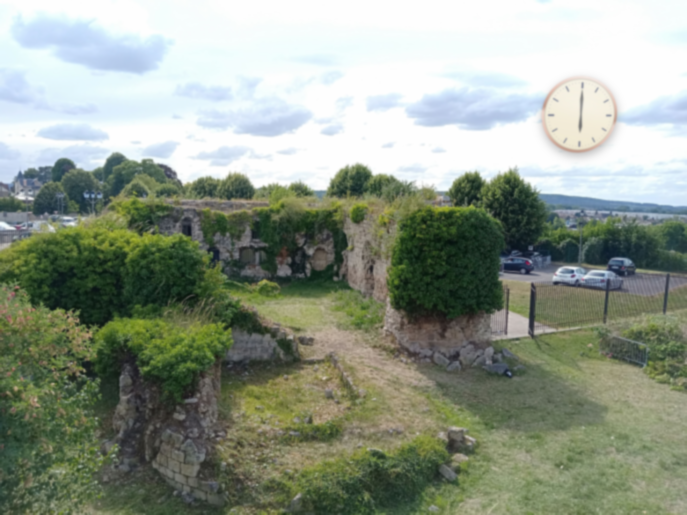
**6:00**
